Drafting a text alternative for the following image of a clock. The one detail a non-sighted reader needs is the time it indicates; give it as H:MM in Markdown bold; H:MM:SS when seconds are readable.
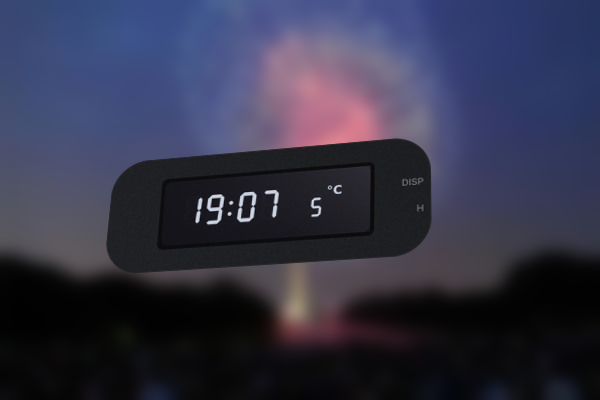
**19:07**
